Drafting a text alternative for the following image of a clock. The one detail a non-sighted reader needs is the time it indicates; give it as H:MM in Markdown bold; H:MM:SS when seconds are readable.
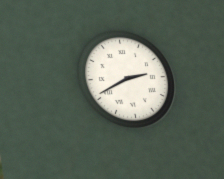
**2:41**
